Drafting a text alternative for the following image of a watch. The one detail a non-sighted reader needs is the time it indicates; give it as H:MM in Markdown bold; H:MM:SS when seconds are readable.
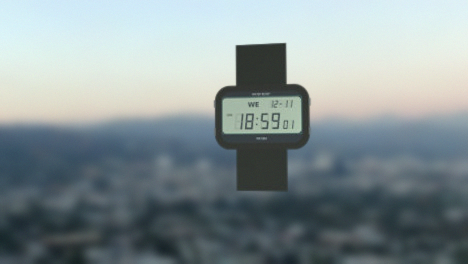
**18:59**
